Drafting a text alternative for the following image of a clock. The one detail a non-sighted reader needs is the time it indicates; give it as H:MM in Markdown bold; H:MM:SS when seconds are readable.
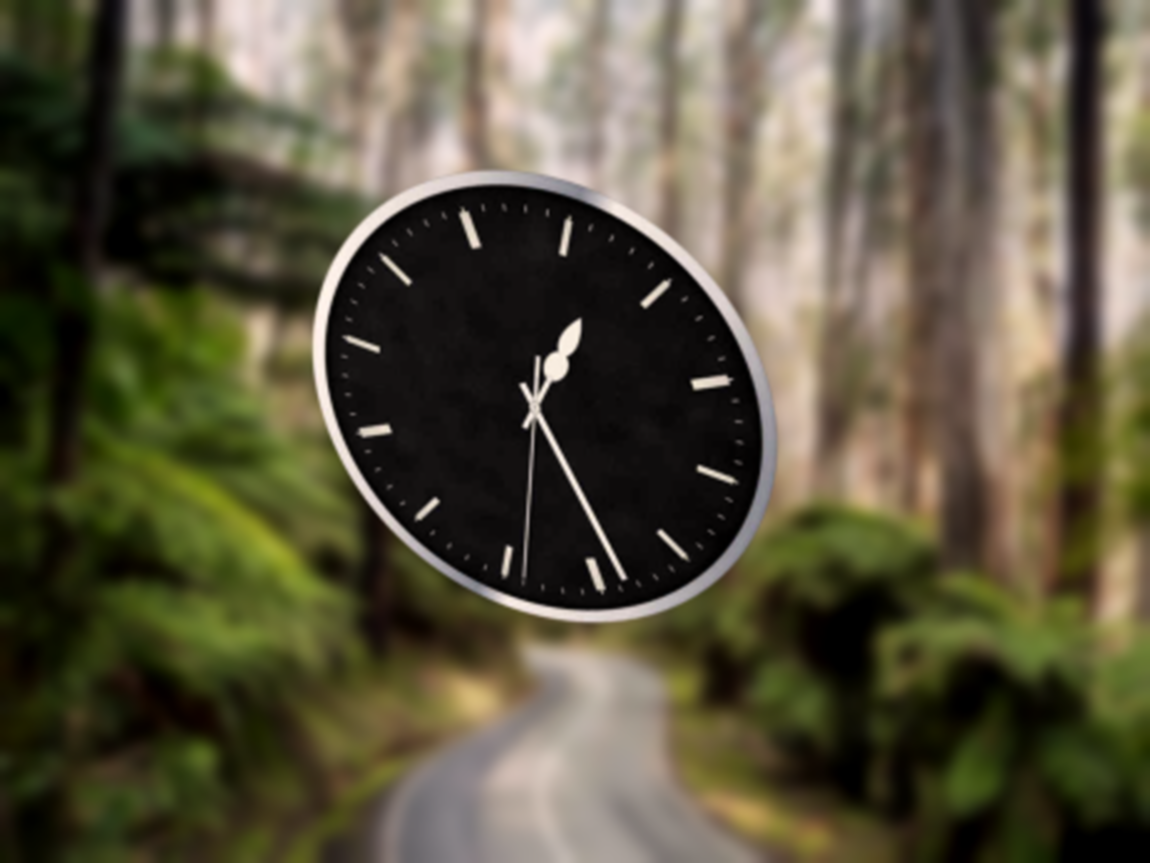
**1:28:34**
